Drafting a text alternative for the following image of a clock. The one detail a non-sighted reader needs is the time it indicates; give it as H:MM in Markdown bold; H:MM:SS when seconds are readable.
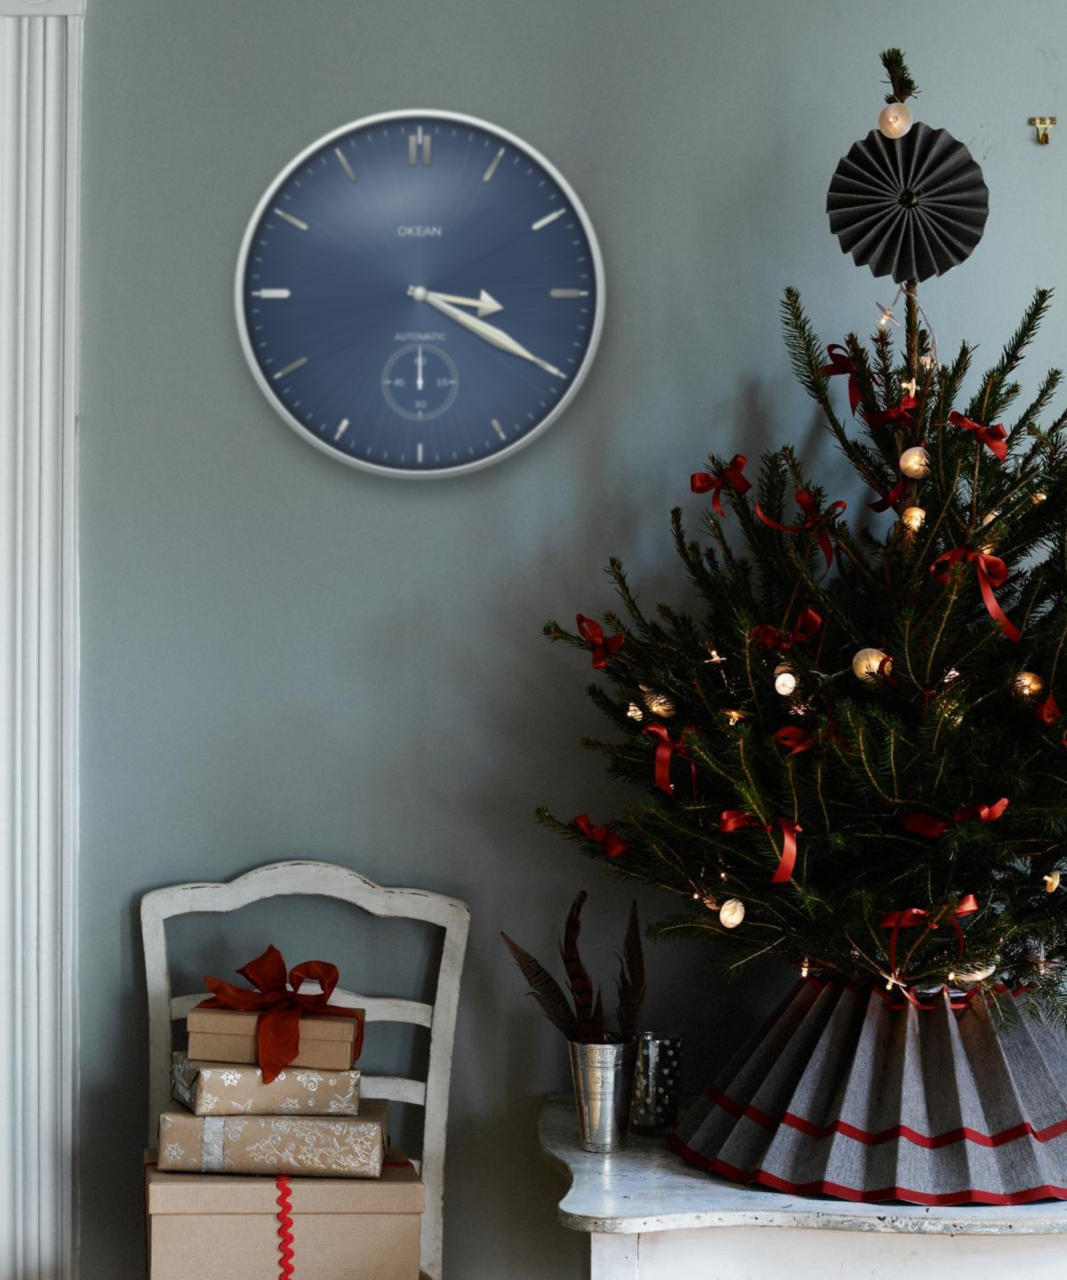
**3:20**
